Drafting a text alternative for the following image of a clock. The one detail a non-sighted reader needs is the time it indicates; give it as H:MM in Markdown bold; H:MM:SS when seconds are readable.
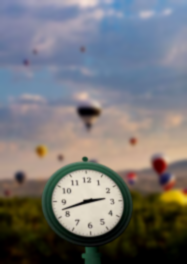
**2:42**
